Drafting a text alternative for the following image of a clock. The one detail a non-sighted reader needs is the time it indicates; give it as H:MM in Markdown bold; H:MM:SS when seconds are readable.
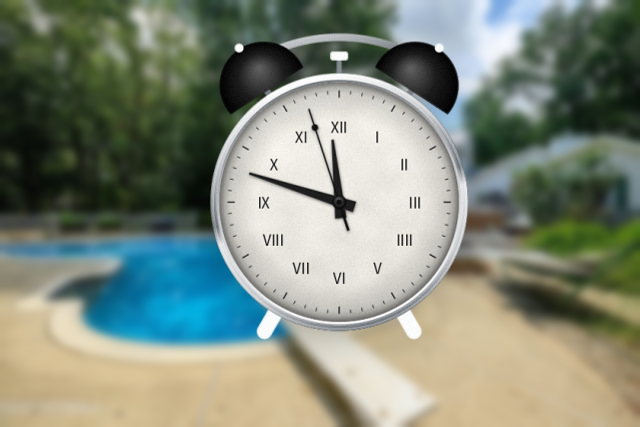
**11:47:57**
